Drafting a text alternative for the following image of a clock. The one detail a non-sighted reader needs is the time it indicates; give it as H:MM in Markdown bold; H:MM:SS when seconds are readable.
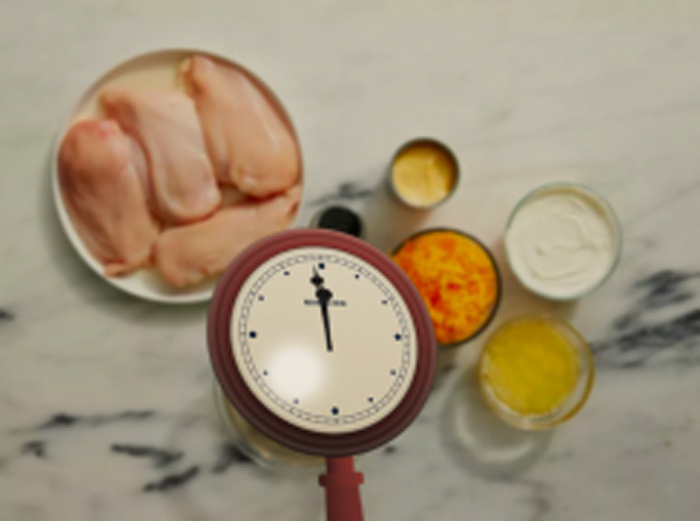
**11:59**
